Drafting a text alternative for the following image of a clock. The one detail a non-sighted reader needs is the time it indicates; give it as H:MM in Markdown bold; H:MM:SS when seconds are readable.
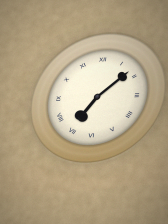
**7:08**
